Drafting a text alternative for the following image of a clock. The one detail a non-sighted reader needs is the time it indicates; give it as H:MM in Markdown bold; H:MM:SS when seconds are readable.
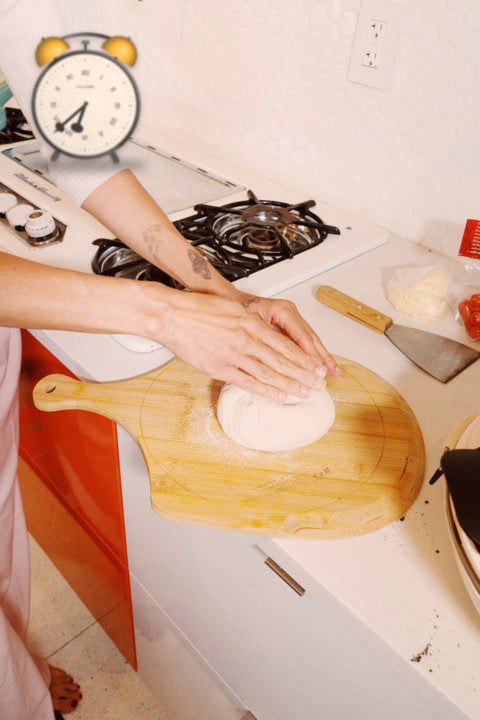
**6:38**
